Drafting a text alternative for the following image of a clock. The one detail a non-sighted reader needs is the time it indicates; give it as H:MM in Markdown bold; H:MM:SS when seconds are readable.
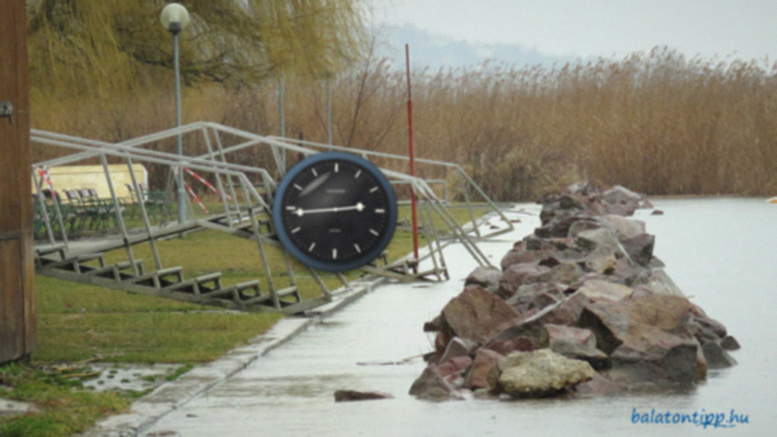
**2:44**
